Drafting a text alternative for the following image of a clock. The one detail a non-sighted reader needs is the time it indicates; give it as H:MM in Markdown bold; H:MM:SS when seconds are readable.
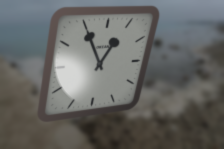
**12:55**
